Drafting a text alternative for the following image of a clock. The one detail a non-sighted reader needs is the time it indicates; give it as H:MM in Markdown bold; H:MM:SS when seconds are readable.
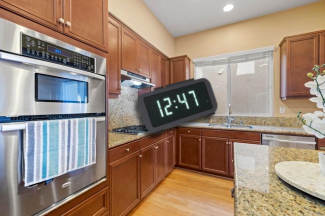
**12:47**
